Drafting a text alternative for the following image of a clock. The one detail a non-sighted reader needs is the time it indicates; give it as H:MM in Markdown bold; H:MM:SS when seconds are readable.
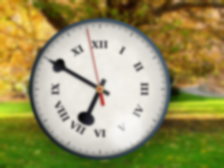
**6:49:58**
